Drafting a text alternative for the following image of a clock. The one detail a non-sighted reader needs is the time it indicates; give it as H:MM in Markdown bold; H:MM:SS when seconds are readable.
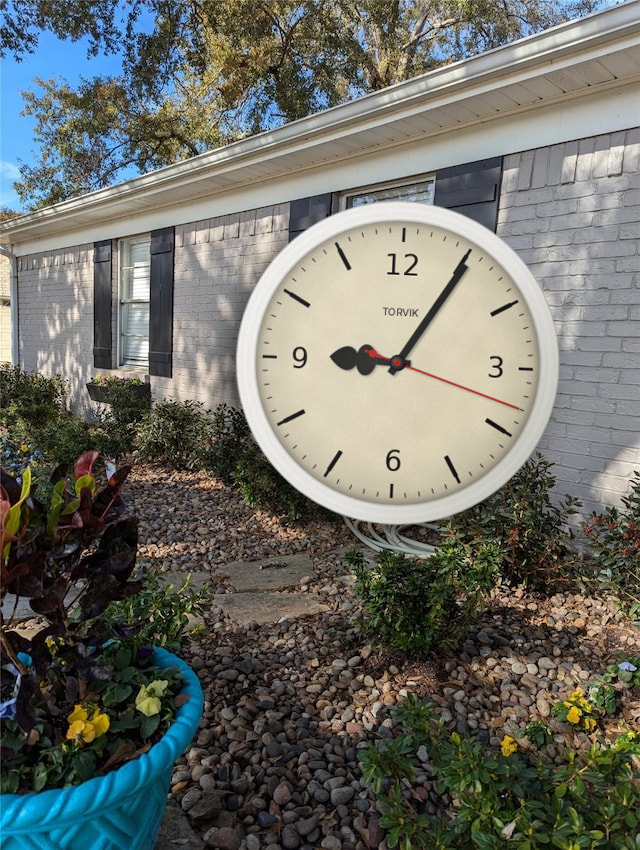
**9:05:18**
